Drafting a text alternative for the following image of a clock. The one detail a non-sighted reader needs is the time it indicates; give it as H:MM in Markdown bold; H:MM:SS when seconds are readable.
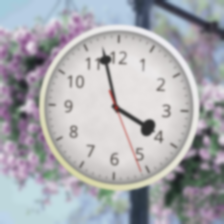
**3:57:26**
